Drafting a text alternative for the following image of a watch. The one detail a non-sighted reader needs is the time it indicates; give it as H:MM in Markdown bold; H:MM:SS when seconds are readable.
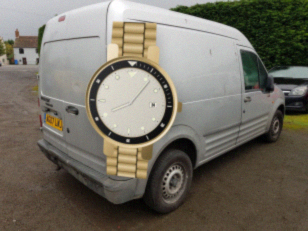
**8:06**
